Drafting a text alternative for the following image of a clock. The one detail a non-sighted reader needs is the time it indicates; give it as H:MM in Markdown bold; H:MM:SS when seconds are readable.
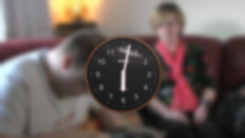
**6:02**
